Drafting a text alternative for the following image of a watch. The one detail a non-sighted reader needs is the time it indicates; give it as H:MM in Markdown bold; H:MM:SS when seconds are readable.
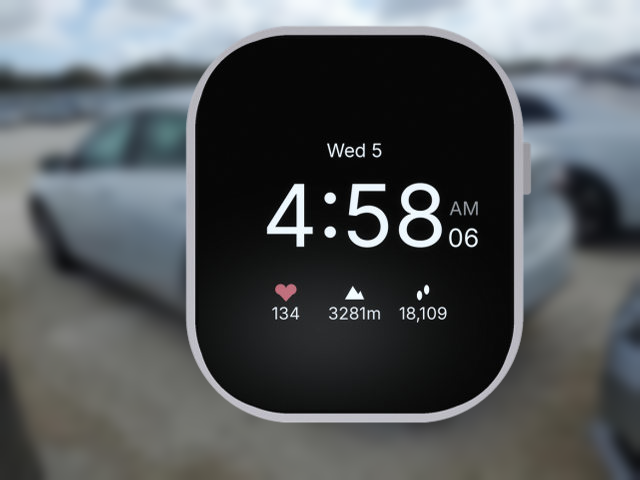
**4:58:06**
